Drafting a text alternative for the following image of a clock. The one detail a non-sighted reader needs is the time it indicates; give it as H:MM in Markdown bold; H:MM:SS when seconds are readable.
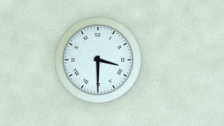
**3:30**
